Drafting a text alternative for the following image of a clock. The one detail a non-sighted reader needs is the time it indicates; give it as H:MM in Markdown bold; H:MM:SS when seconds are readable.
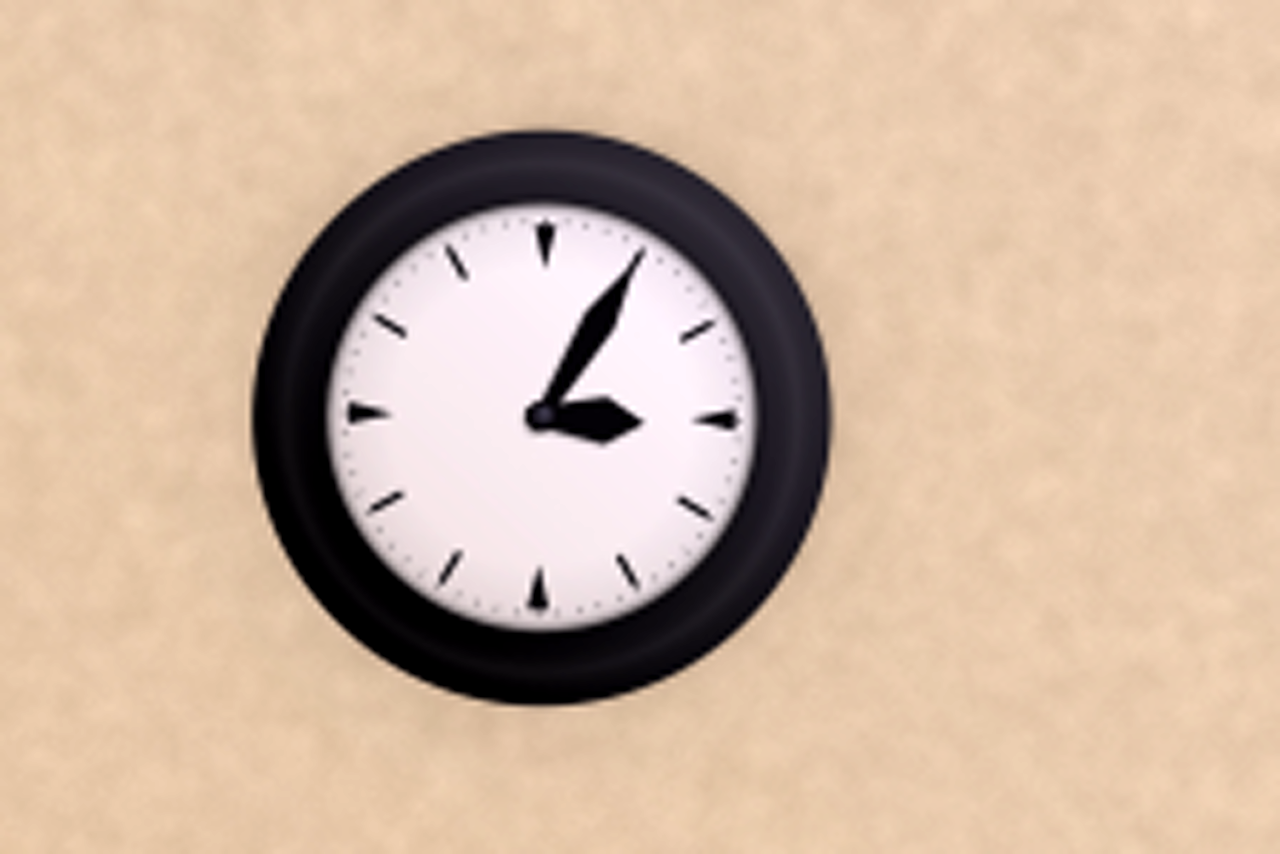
**3:05**
